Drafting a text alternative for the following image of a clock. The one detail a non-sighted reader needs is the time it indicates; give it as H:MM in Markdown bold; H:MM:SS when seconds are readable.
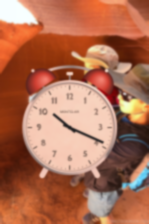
**10:19**
